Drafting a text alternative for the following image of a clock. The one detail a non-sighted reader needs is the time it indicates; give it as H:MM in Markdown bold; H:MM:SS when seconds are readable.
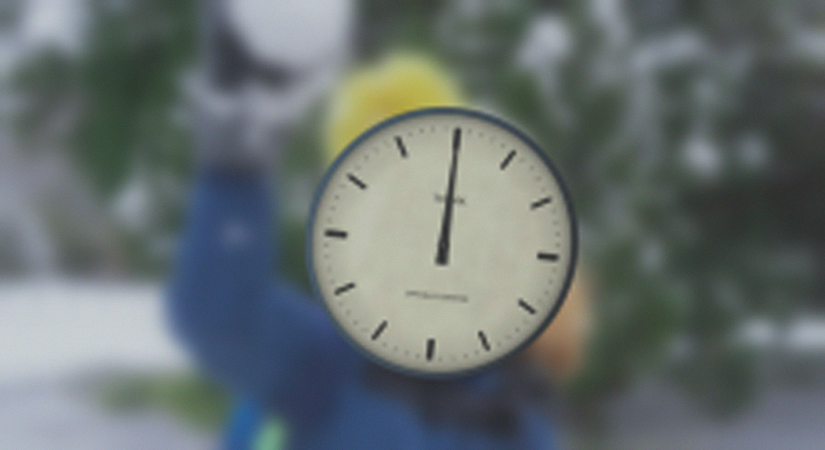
**12:00**
